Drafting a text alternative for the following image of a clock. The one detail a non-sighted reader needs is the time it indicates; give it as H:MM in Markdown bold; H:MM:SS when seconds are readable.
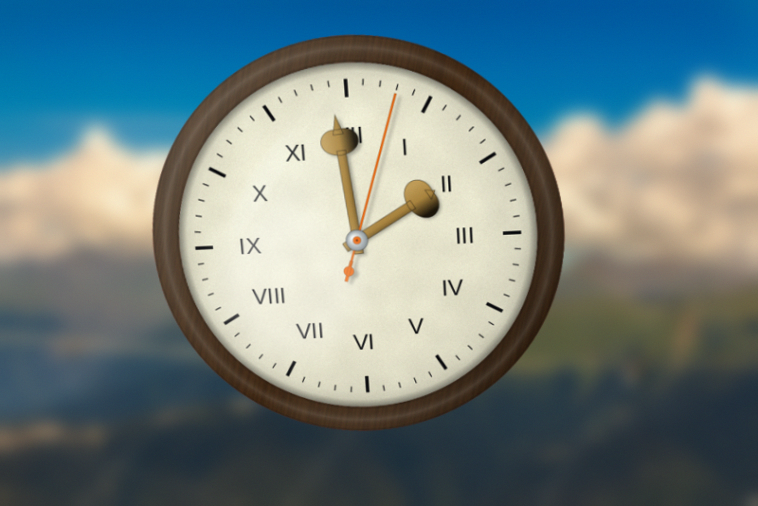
**1:59:03**
